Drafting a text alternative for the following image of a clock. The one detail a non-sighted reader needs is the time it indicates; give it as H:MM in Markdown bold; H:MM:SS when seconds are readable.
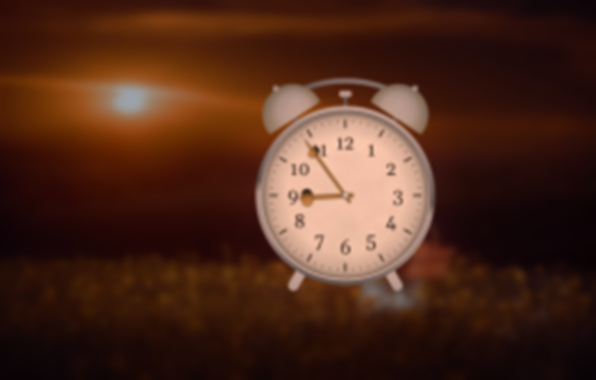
**8:54**
